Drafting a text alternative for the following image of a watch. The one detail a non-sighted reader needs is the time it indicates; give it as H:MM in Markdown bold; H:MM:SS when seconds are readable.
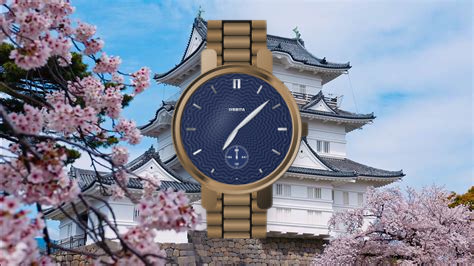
**7:08**
